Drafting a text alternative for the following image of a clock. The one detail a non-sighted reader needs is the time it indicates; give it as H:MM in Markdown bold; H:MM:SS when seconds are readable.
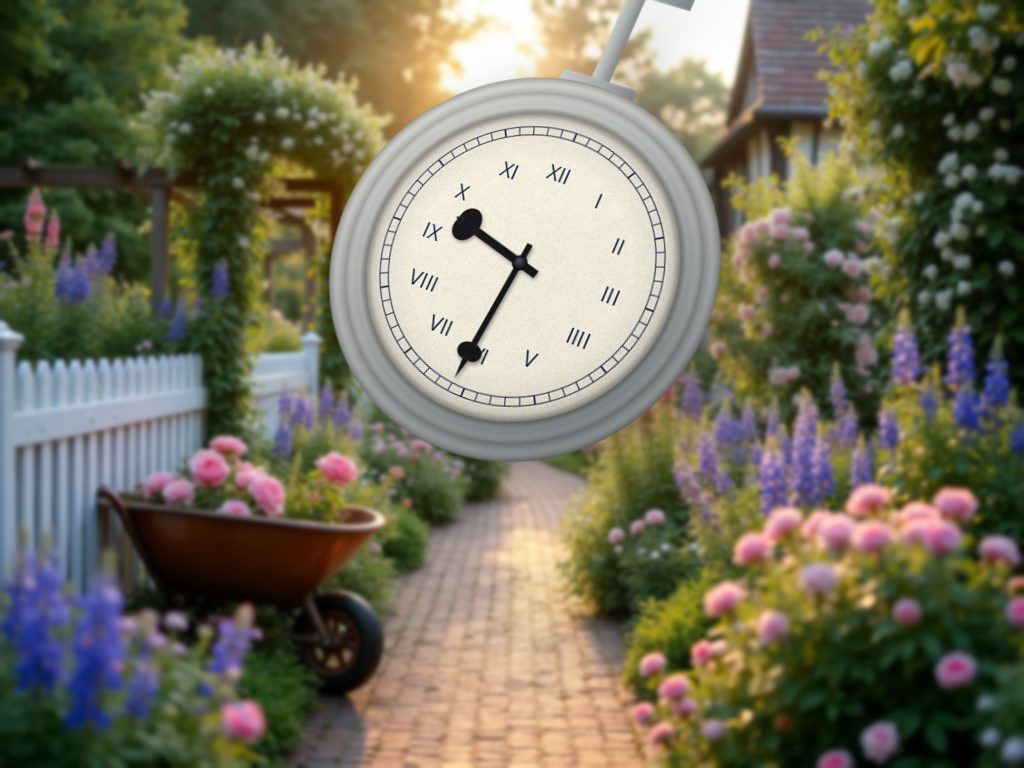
**9:31**
